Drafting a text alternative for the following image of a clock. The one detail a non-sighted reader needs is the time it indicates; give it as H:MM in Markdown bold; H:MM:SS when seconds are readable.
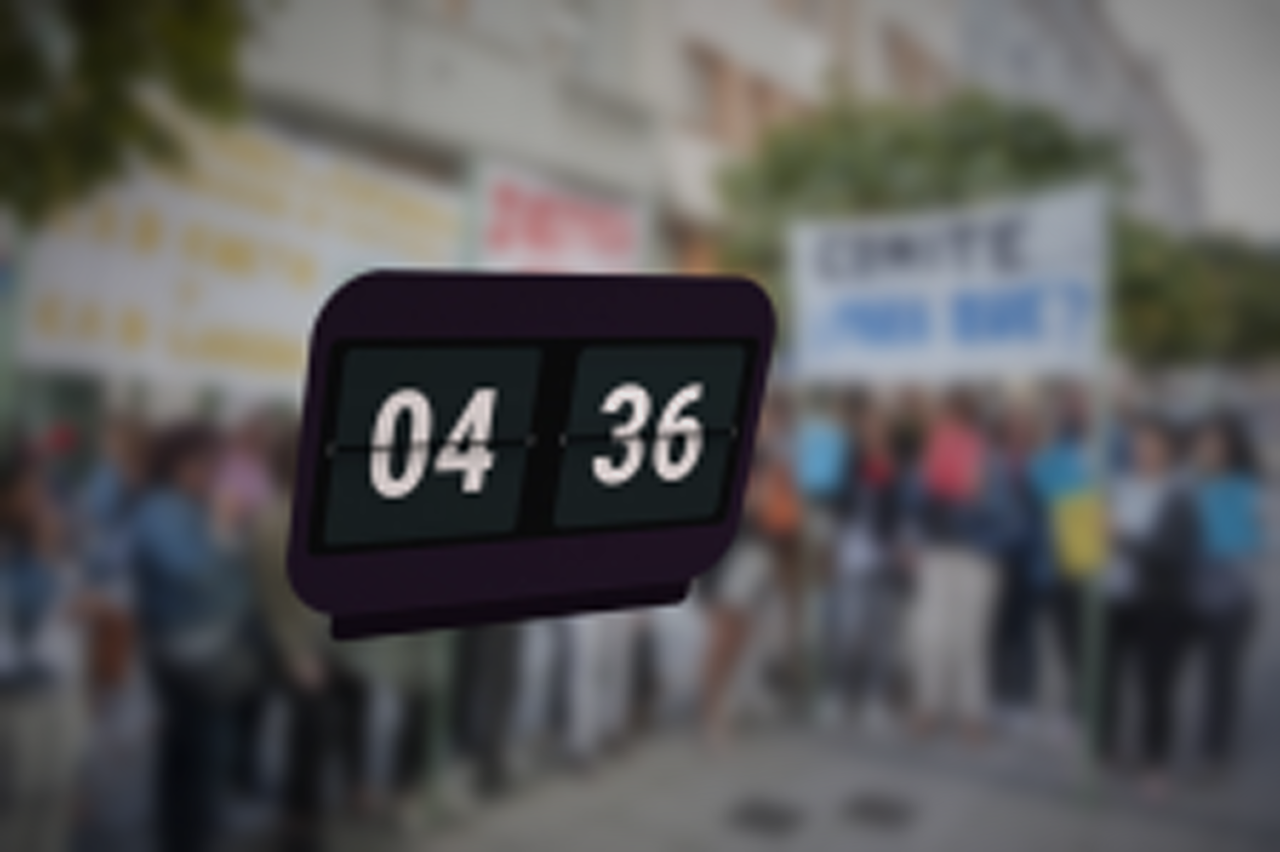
**4:36**
